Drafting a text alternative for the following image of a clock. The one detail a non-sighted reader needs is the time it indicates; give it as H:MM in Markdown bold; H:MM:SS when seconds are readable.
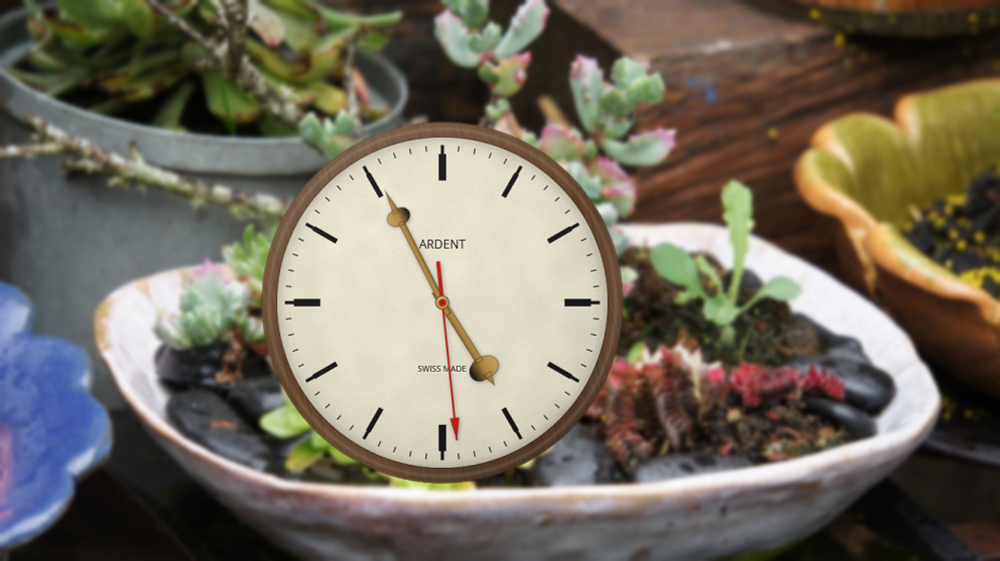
**4:55:29**
